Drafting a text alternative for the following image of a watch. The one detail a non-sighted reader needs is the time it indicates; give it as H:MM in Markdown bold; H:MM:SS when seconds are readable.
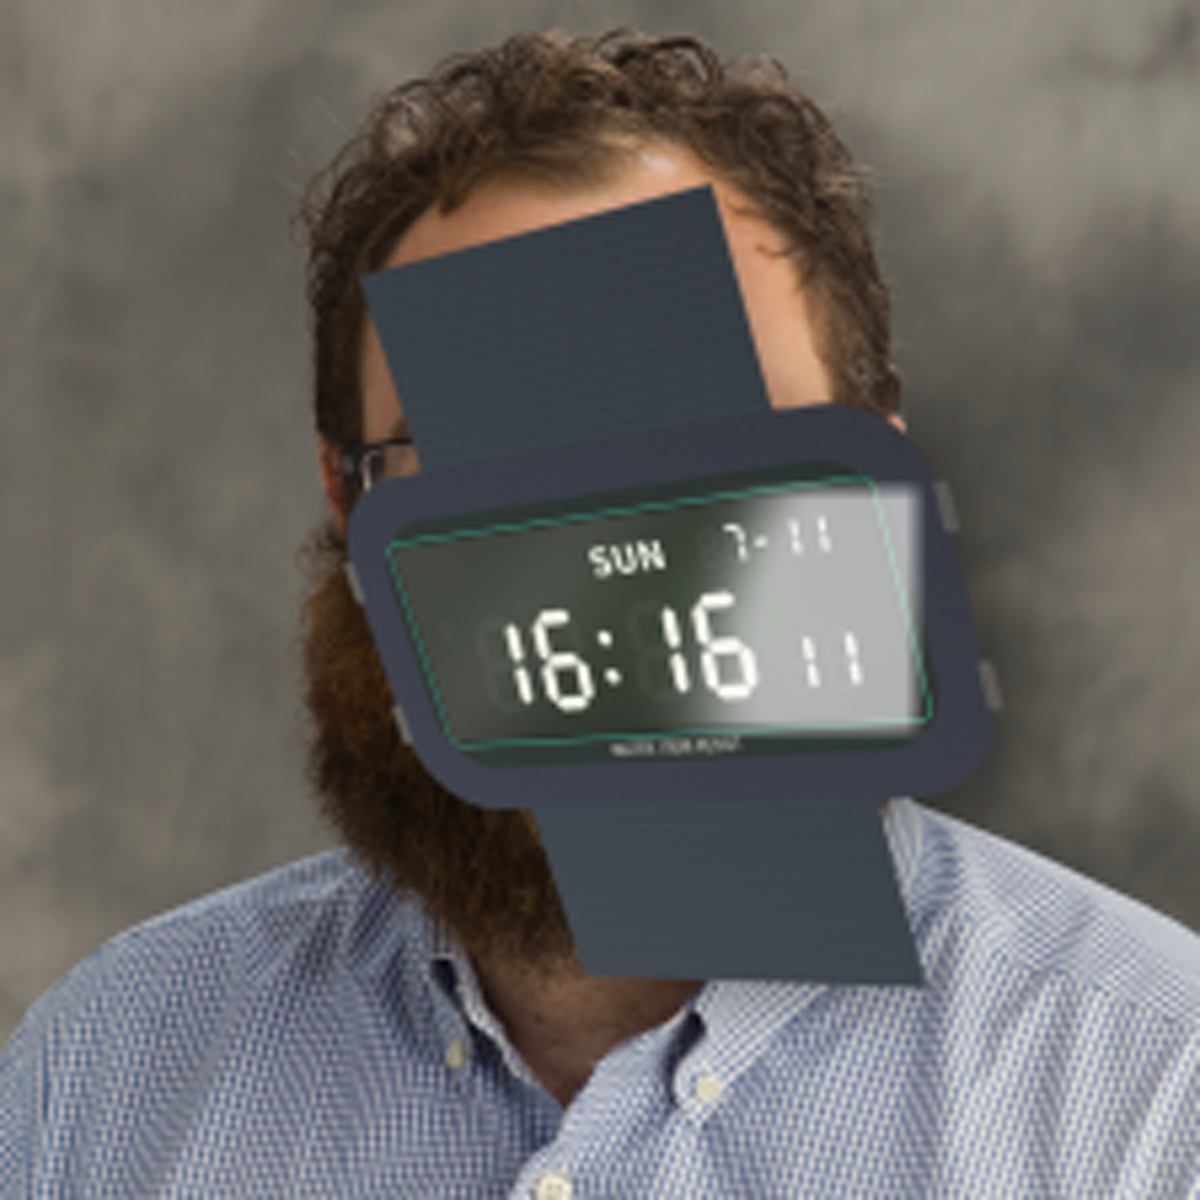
**16:16:11**
